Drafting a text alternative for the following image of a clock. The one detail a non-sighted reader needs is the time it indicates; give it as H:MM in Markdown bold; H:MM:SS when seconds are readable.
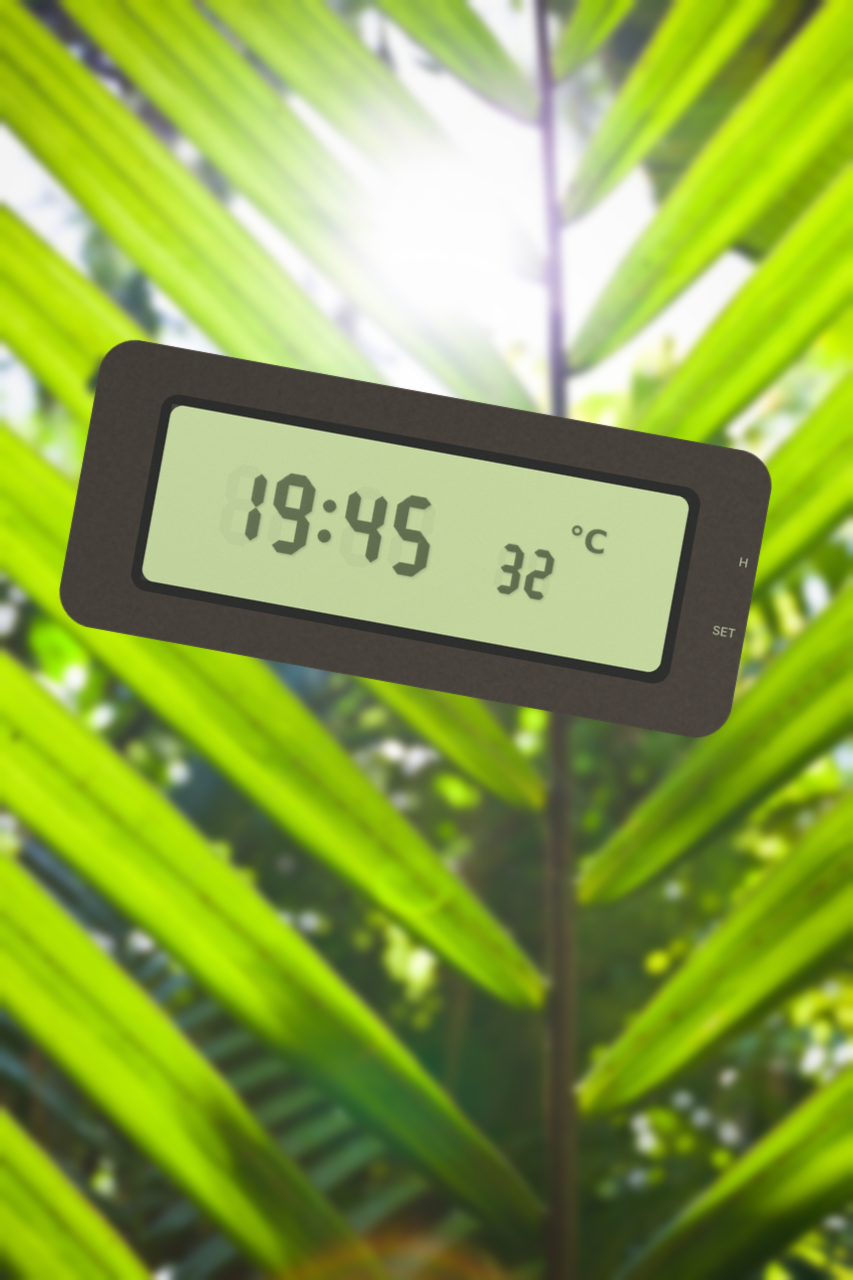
**19:45**
